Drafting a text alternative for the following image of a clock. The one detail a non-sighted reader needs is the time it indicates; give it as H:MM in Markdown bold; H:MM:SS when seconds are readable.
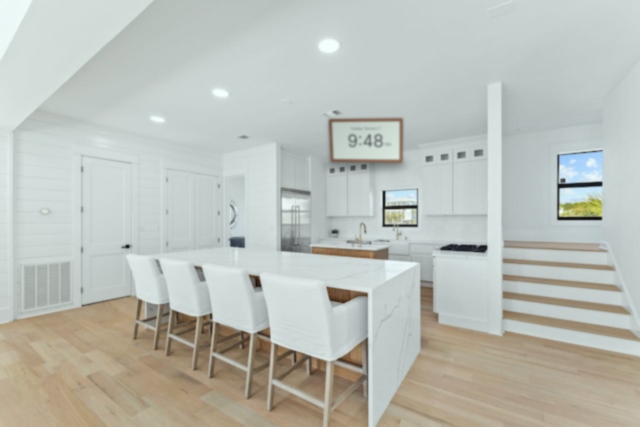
**9:48**
